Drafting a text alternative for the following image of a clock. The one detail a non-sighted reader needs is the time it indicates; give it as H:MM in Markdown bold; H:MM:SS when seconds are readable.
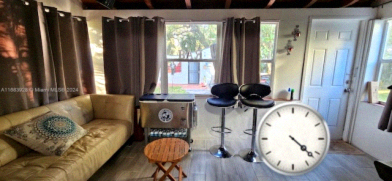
**4:22**
